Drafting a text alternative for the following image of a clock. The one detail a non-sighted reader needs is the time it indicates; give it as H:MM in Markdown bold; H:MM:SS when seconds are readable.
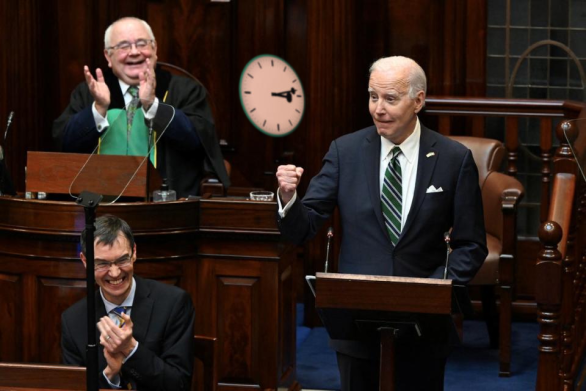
**3:13**
